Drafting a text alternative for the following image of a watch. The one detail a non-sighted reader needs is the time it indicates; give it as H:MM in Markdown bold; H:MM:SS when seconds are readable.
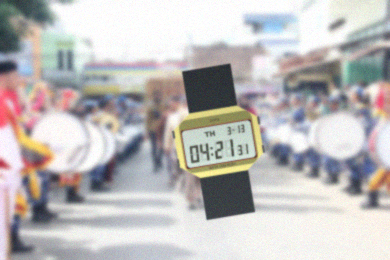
**4:21:31**
